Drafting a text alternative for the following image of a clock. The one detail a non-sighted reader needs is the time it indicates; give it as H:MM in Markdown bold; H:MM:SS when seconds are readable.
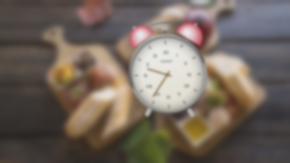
**9:36**
